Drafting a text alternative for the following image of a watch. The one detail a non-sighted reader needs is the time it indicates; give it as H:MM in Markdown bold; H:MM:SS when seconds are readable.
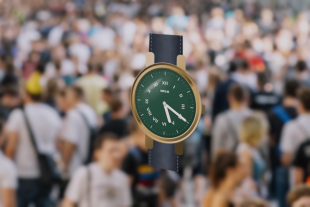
**5:20**
